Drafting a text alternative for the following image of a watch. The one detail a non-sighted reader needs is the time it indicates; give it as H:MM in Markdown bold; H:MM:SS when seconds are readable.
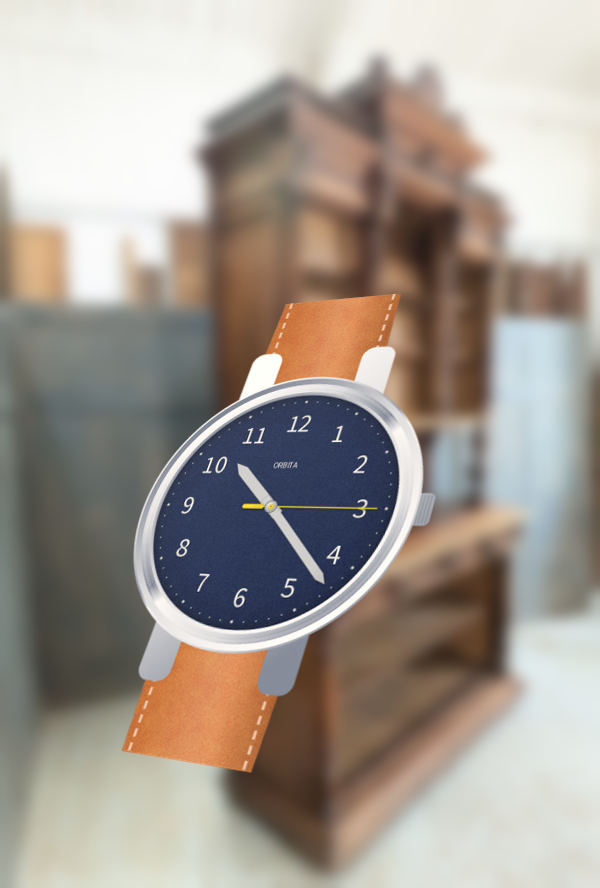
**10:22:15**
